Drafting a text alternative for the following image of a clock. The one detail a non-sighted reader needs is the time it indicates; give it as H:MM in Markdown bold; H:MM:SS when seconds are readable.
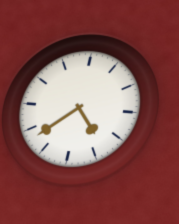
**4:38**
